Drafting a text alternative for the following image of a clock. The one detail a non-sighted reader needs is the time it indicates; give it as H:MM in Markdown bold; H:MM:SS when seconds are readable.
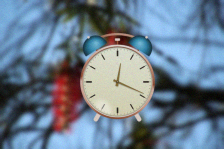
**12:19**
